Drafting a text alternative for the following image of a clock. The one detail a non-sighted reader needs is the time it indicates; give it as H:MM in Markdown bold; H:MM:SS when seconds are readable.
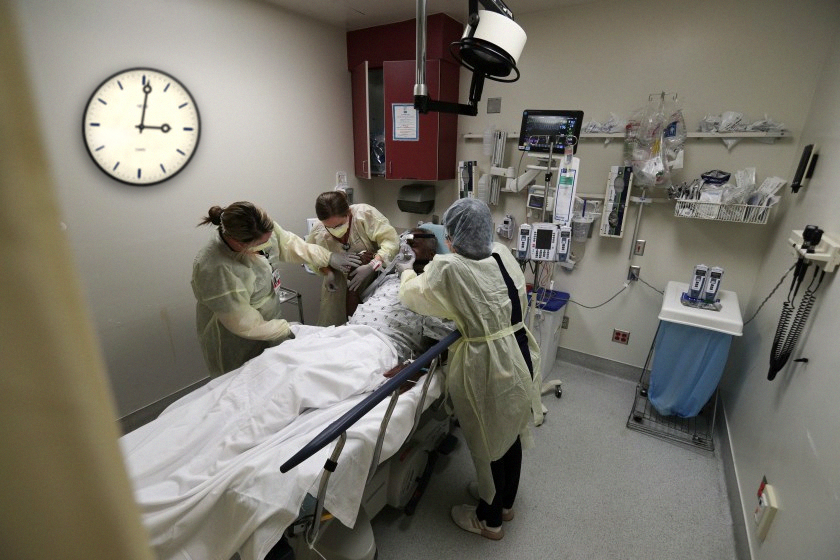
**3:01**
